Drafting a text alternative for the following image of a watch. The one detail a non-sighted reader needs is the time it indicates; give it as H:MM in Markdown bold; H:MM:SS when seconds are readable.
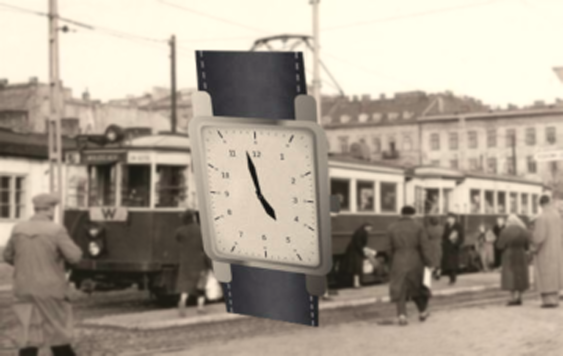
**4:58**
